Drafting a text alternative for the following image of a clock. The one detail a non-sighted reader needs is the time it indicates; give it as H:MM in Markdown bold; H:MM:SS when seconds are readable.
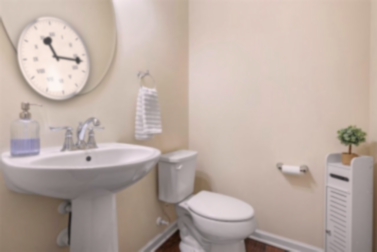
**11:17**
